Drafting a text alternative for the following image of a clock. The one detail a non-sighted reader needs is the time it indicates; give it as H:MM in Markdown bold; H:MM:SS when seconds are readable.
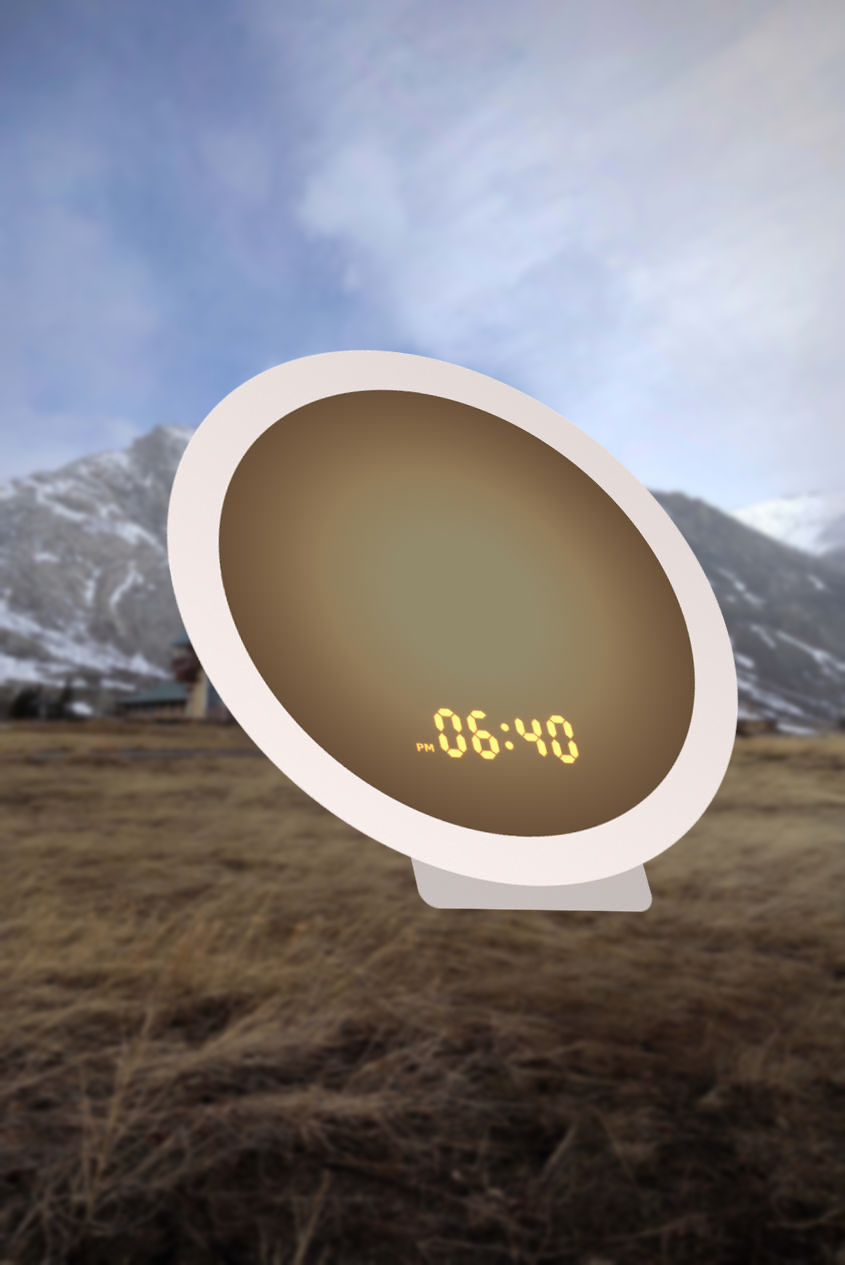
**6:40**
